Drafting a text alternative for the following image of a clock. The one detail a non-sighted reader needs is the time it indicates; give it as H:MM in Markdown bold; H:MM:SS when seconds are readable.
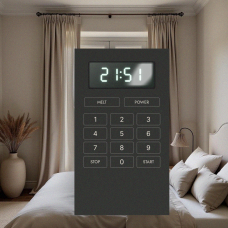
**21:51**
